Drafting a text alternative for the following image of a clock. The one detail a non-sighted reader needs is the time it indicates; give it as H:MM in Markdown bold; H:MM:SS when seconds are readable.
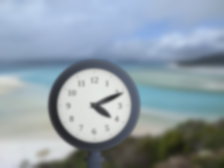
**4:11**
